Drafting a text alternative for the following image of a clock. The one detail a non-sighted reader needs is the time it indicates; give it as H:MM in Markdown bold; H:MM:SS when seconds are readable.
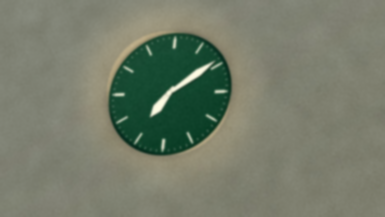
**7:09**
